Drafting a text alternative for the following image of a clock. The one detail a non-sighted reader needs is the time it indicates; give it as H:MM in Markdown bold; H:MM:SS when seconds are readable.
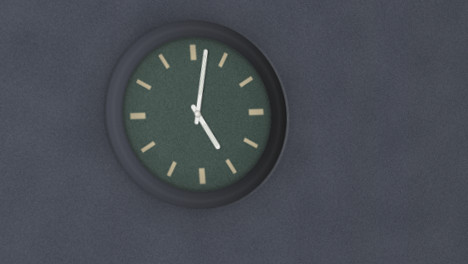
**5:02**
